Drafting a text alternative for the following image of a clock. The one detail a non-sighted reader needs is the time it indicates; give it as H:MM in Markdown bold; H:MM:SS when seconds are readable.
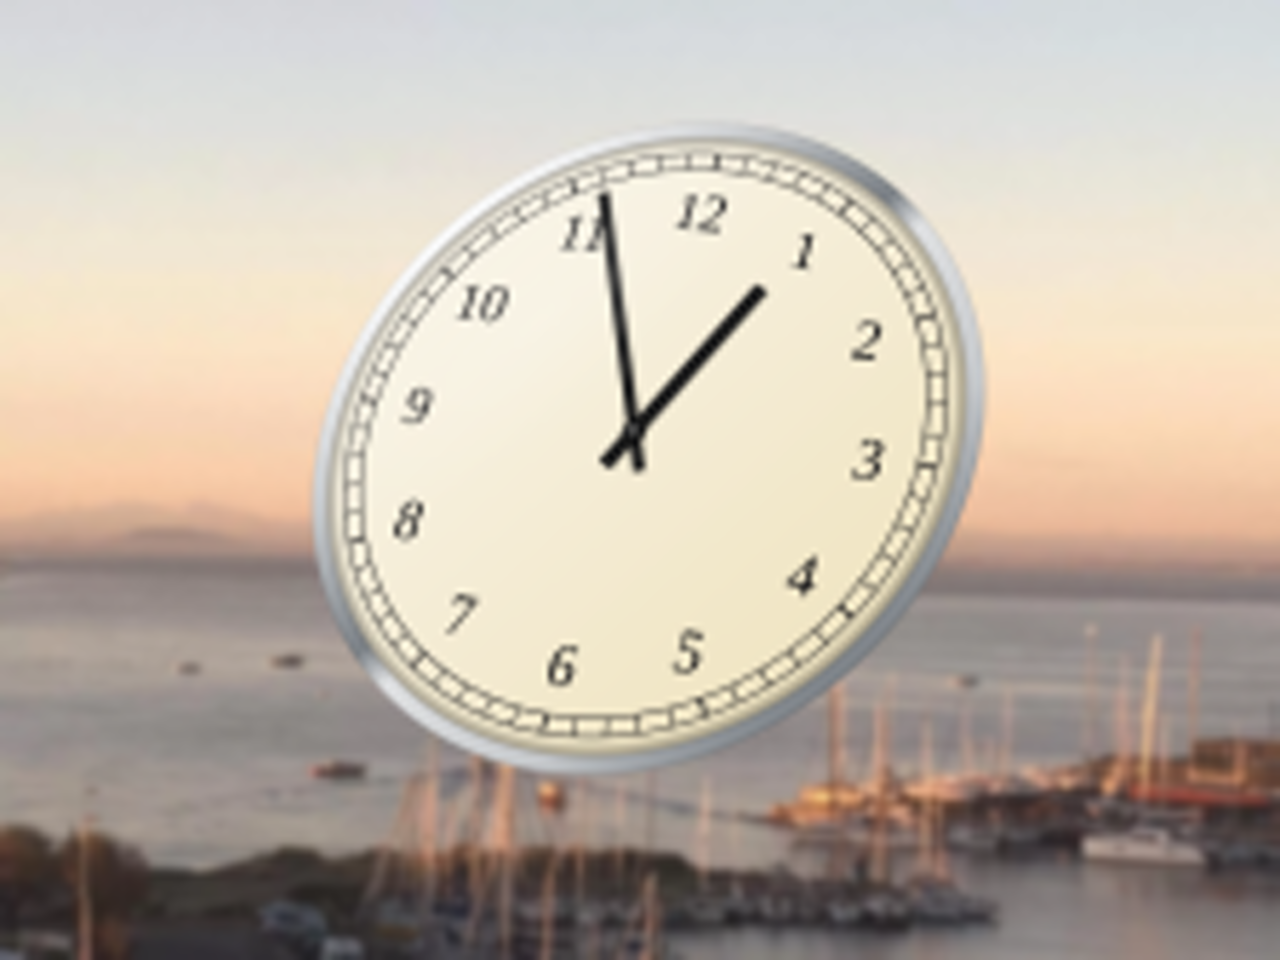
**12:56**
